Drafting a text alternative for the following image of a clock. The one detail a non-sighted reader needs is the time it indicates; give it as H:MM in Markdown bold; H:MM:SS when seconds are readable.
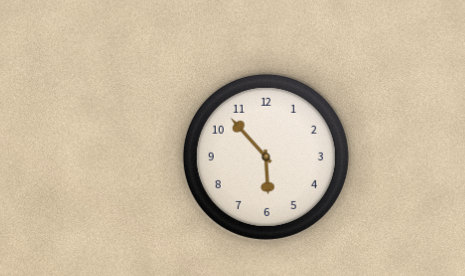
**5:53**
